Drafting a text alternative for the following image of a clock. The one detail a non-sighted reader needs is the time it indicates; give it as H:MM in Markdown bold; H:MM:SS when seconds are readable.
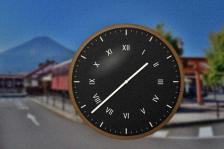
**1:38**
